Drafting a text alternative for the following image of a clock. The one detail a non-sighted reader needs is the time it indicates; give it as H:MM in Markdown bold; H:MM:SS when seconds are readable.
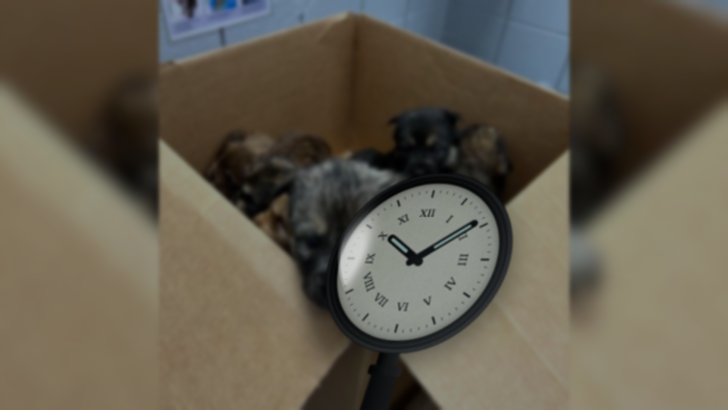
**10:09**
